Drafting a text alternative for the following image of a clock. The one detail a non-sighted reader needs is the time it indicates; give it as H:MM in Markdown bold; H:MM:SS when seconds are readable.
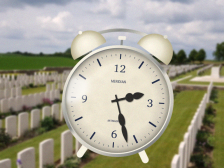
**2:27**
